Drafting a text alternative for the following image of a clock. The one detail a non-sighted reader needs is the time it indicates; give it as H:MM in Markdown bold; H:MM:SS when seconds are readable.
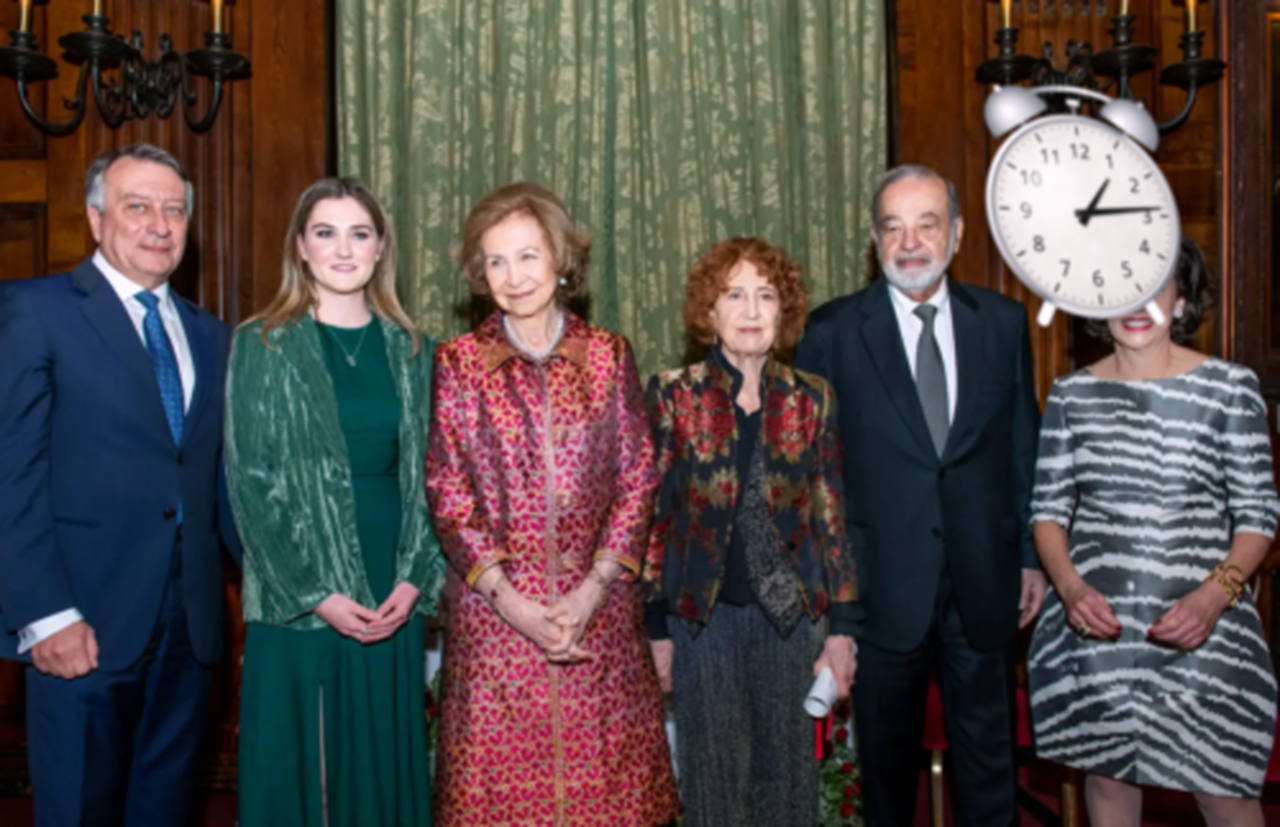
**1:14**
